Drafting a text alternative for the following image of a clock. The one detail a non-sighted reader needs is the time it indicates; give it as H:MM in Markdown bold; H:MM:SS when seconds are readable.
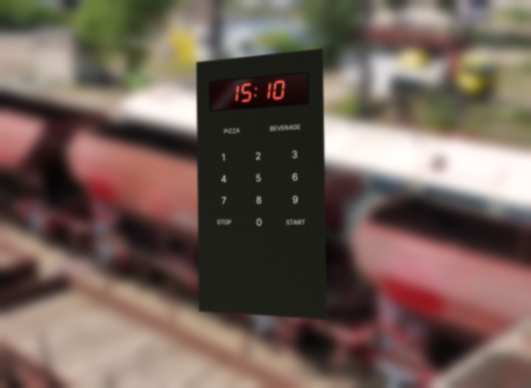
**15:10**
